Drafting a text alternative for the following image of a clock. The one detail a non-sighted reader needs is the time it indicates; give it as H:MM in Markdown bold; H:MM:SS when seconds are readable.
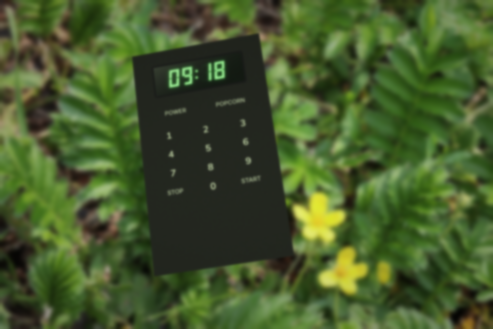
**9:18**
